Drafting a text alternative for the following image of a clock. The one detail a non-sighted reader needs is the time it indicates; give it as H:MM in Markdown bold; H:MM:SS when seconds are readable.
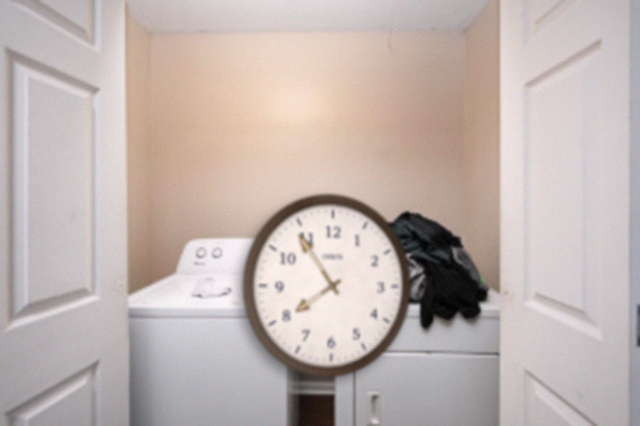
**7:54**
